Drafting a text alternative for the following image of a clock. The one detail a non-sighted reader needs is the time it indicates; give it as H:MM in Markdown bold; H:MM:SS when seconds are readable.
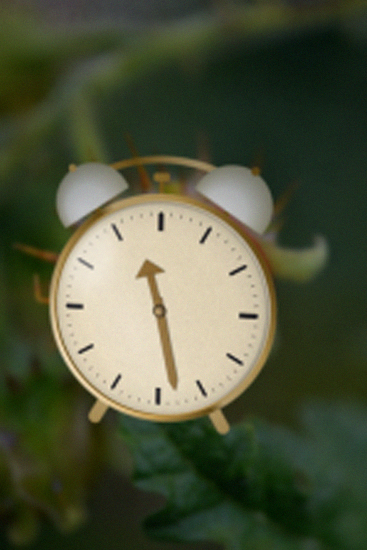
**11:28**
